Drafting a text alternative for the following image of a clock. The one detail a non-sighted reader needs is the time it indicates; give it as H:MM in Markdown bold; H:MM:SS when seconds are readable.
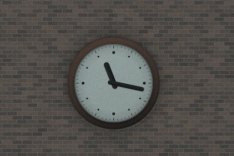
**11:17**
